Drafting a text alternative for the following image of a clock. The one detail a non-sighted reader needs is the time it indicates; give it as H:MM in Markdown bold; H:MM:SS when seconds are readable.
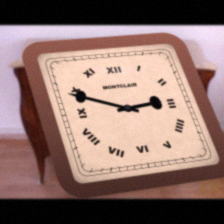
**2:49**
